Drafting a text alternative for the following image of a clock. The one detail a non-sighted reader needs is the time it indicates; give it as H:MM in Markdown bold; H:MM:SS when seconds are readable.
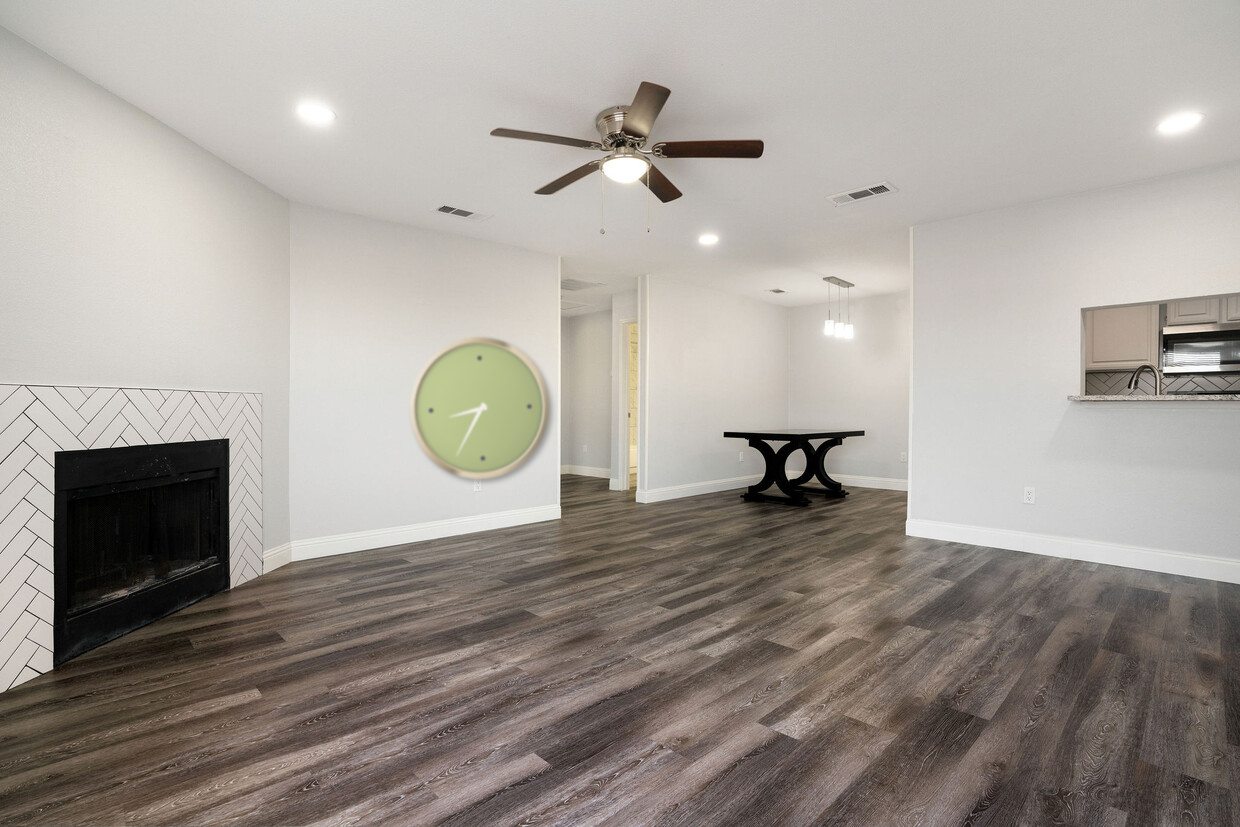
**8:35**
